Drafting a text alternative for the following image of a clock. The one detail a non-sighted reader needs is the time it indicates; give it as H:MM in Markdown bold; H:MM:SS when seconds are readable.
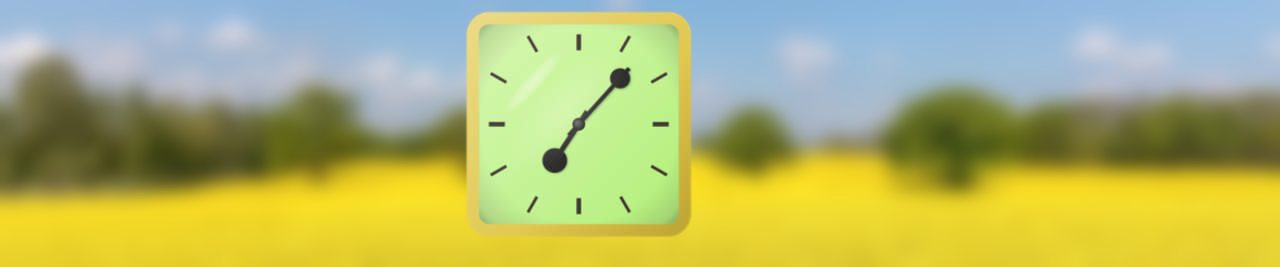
**7:07**
